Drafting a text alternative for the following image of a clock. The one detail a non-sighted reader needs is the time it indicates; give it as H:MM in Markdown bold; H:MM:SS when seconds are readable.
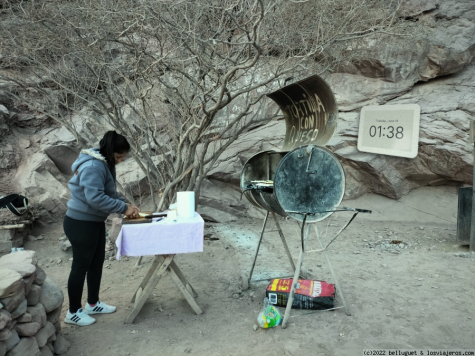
**1:38**
